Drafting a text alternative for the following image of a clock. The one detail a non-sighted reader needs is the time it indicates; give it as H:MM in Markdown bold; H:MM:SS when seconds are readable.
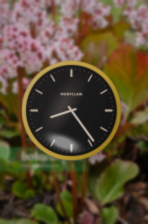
**8:24**
